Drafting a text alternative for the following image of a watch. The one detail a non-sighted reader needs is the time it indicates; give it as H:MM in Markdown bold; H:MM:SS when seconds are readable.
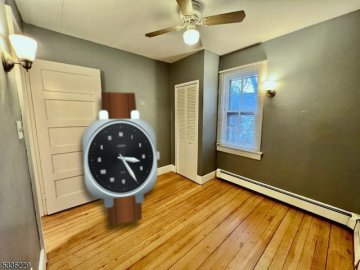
**3:25**
